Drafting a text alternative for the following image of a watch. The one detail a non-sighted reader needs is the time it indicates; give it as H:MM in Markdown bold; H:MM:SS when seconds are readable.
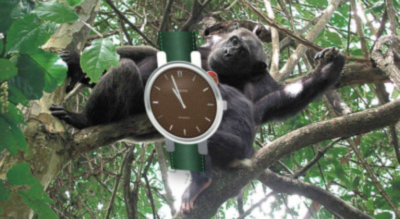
**10:57**
